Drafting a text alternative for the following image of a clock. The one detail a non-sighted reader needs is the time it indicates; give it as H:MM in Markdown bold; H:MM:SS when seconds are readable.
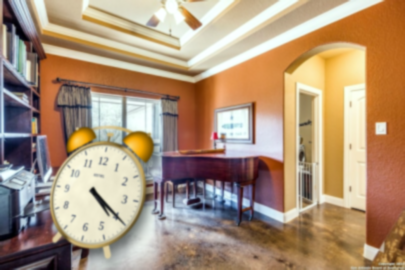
**4:20**
